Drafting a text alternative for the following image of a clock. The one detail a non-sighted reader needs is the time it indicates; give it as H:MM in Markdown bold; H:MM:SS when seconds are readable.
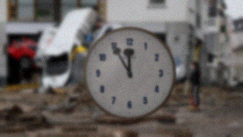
**11:55**
